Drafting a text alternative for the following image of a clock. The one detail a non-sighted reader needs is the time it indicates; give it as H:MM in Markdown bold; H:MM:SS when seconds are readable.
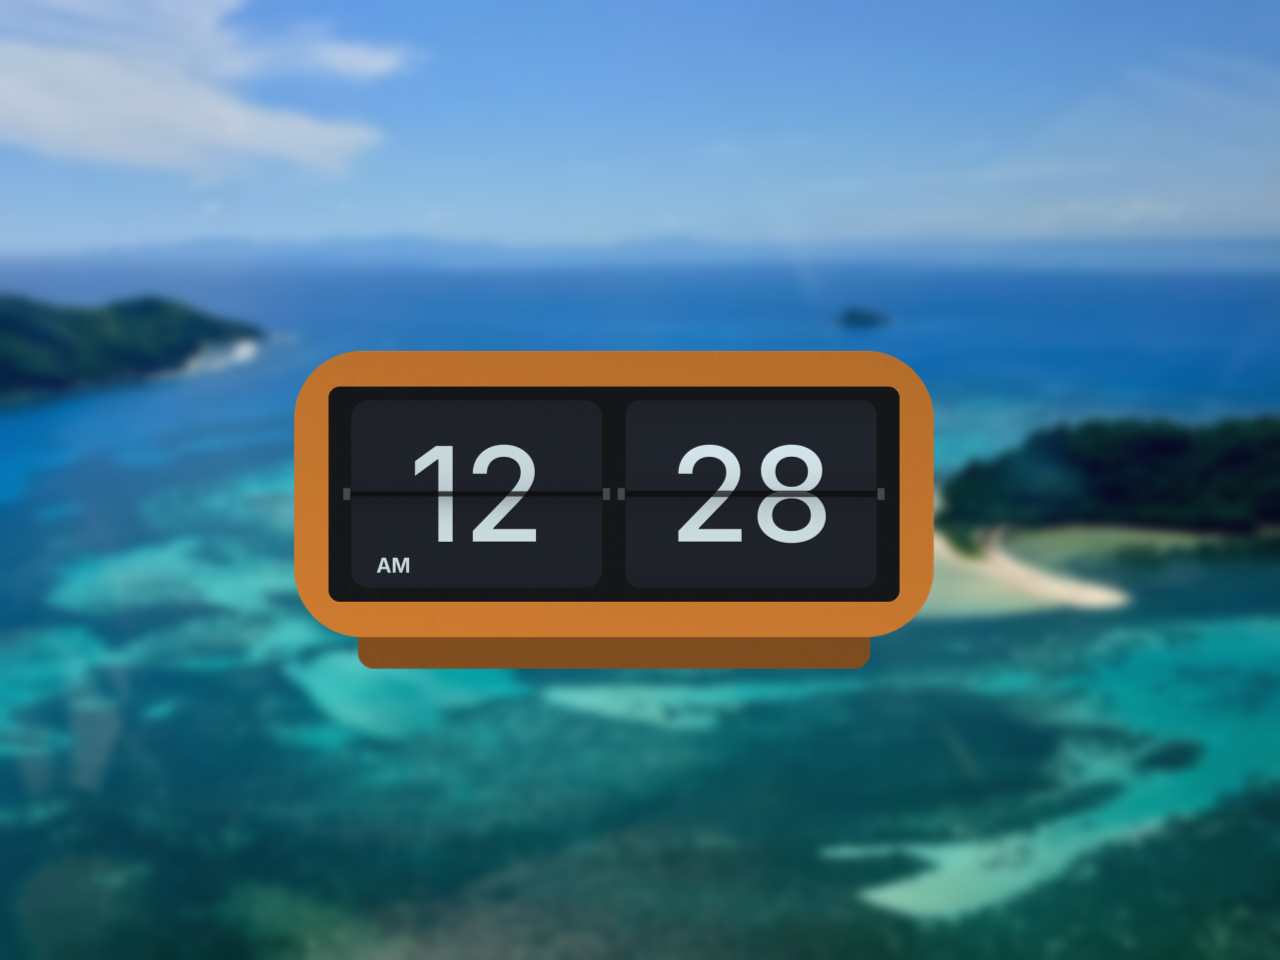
**12:28**
